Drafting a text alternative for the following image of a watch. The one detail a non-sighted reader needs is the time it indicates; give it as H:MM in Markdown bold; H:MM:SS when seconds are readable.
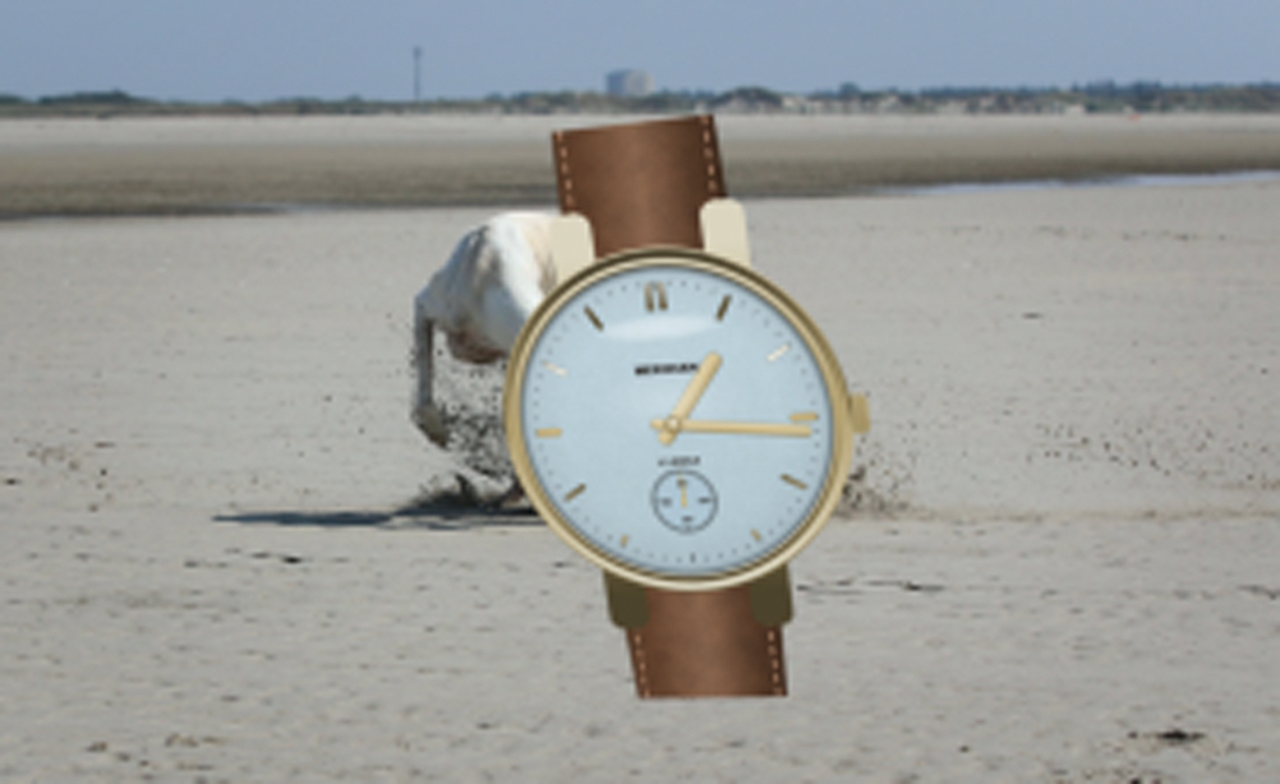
**1:16**
